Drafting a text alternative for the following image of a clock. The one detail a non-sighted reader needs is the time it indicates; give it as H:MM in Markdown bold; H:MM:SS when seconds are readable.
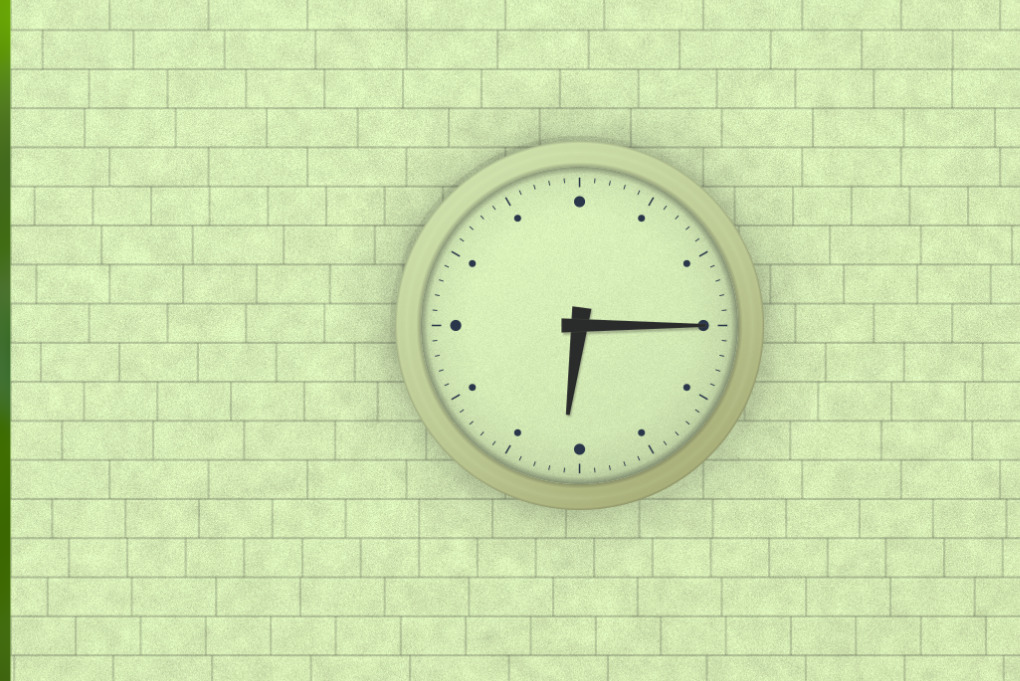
**6:15**
